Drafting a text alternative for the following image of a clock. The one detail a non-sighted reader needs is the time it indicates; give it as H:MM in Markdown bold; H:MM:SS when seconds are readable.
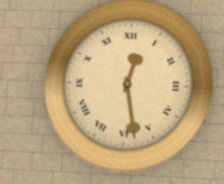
**12:28**
